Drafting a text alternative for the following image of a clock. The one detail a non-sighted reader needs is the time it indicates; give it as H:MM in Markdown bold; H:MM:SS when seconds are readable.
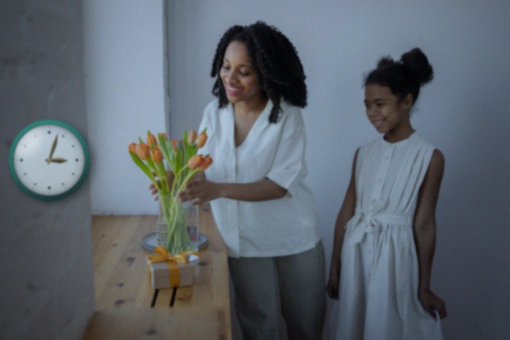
**3:03**
